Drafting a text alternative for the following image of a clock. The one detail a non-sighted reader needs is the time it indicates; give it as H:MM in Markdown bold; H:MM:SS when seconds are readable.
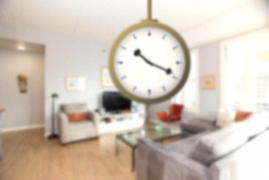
**10:19**
